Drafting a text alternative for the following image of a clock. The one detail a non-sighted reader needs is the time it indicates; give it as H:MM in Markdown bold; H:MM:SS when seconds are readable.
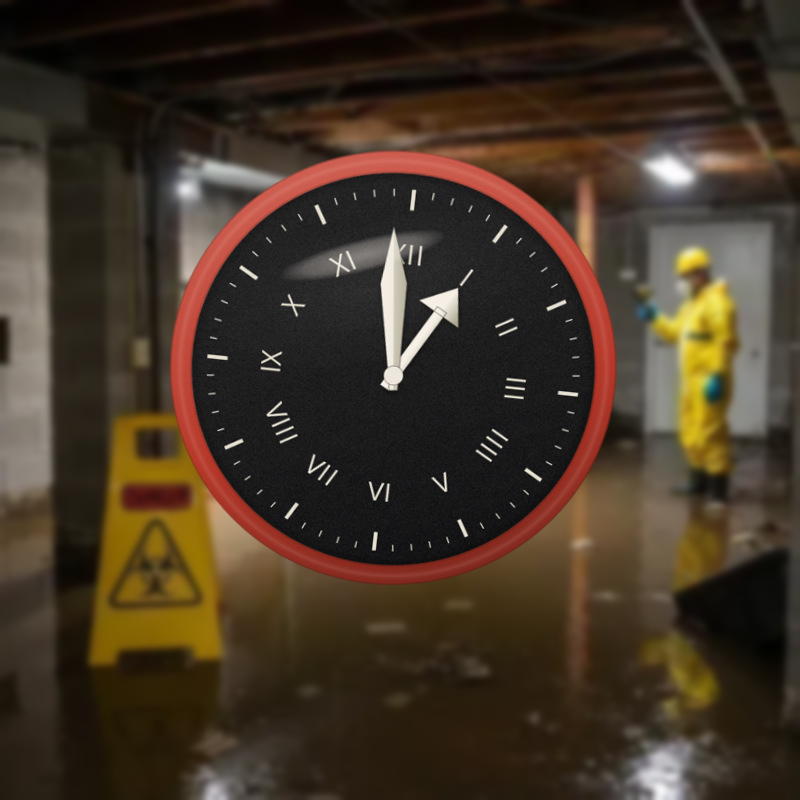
**12:59**
